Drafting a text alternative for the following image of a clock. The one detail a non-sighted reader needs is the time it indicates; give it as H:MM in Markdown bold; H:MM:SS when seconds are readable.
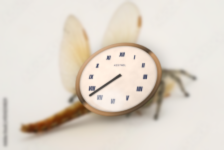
**7:38**
